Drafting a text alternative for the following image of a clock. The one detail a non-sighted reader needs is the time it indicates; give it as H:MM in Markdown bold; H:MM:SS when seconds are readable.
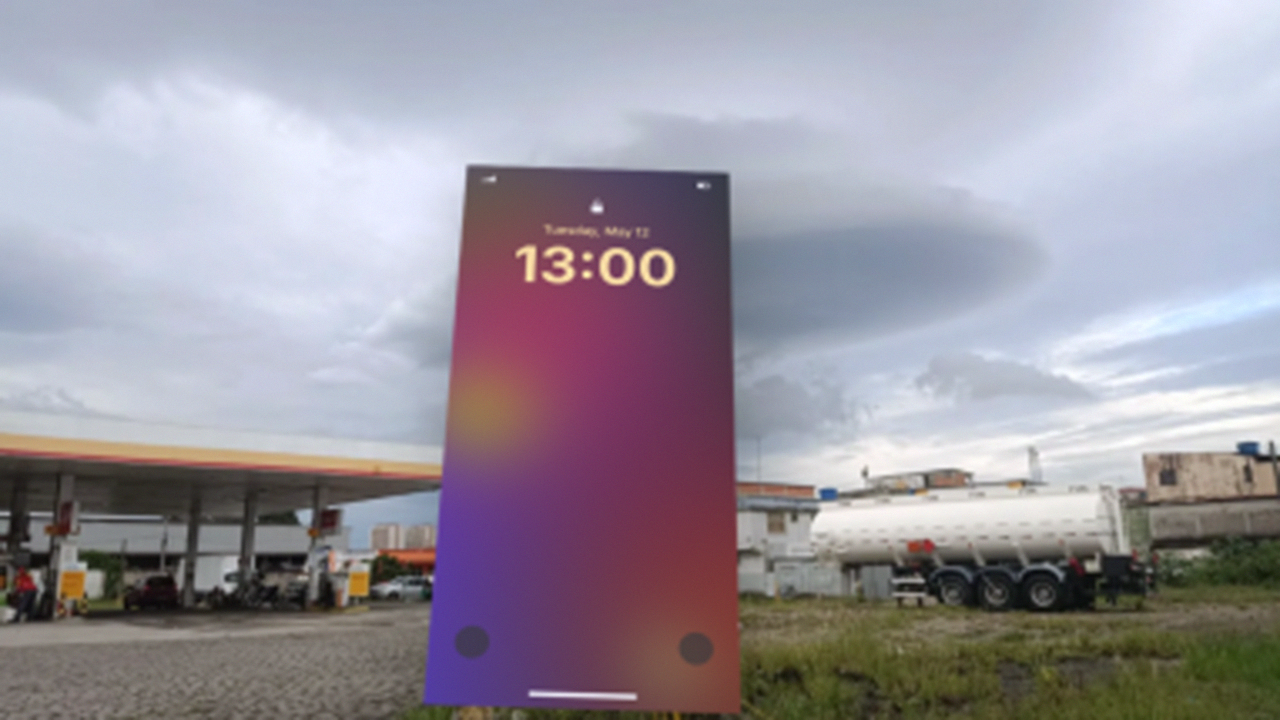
**13:00**
